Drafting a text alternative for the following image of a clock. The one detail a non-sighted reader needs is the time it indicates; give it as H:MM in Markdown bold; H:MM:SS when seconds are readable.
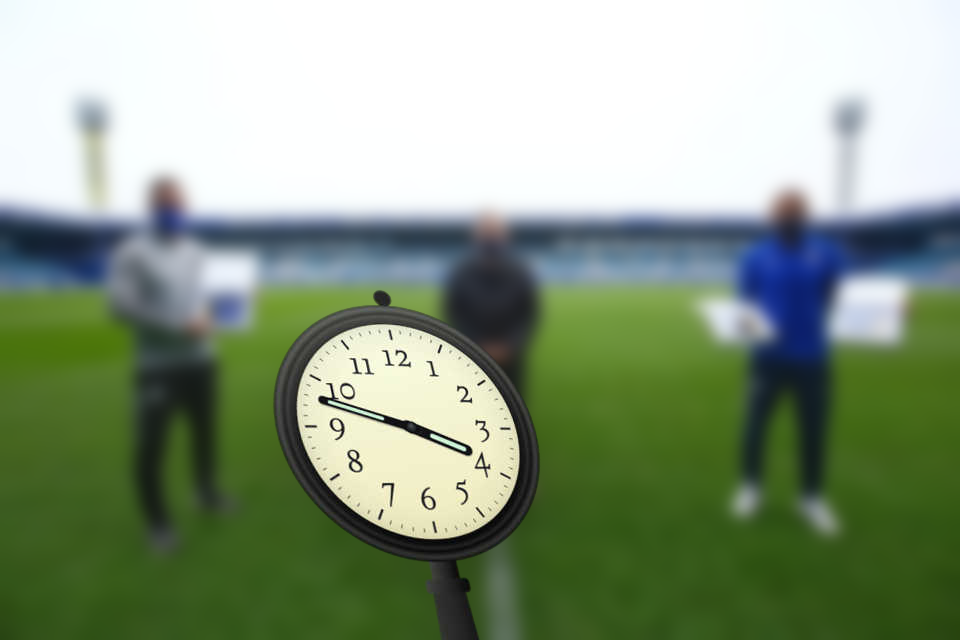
**3:48**
